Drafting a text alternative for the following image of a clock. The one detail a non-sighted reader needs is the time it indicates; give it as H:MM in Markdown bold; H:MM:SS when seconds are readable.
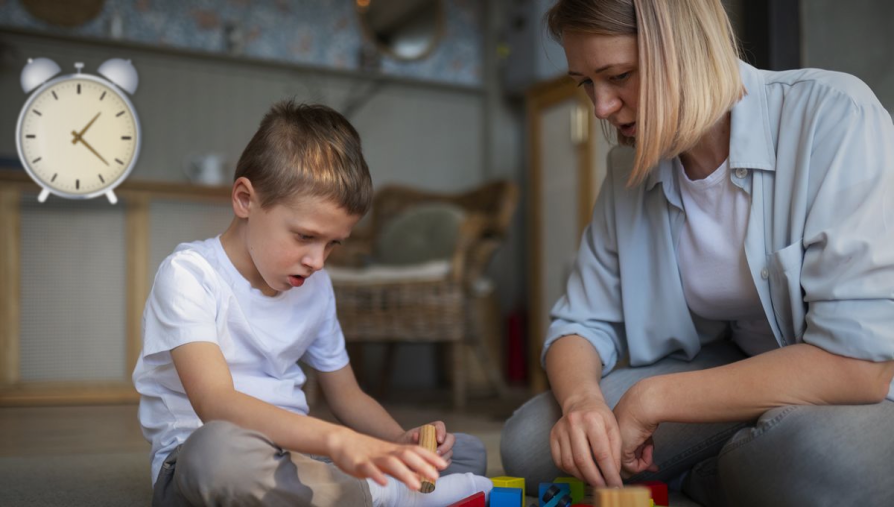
**1:22**
